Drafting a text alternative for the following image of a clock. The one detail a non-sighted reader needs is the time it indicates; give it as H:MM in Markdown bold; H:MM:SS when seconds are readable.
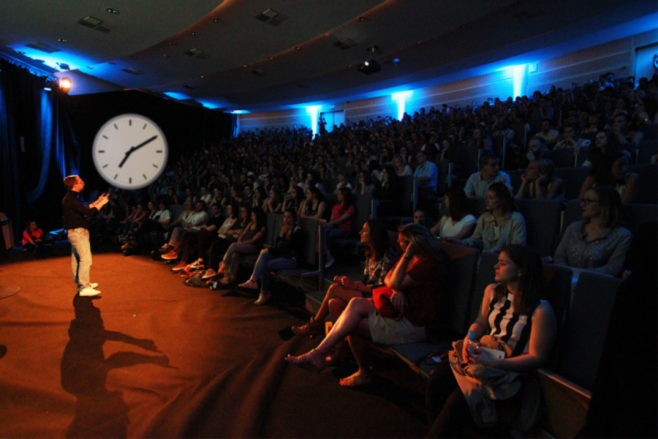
**7:10**
